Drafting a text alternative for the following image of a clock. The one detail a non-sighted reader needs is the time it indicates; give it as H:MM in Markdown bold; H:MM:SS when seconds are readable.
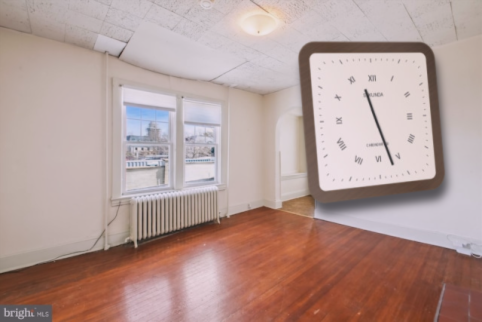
**11:27**
